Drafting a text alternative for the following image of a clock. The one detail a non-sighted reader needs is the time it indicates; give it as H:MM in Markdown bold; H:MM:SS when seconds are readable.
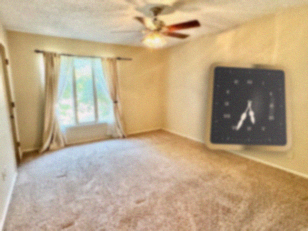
**5:34**
